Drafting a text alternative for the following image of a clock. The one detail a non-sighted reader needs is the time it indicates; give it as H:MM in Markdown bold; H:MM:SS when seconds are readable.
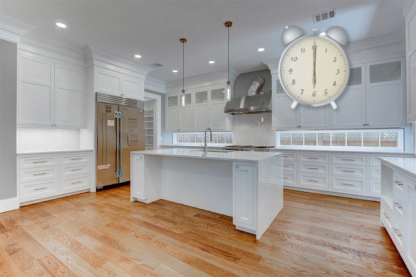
**6:00**
